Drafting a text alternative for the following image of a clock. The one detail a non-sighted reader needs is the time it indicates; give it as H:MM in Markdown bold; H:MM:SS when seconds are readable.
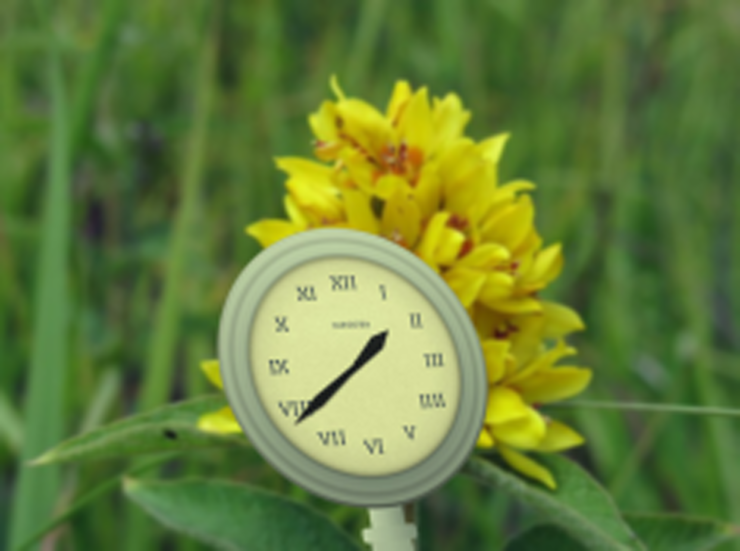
**1:39**
